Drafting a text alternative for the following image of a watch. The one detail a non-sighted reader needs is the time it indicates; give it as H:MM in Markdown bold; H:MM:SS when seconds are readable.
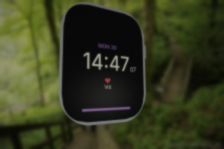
**14:47**
